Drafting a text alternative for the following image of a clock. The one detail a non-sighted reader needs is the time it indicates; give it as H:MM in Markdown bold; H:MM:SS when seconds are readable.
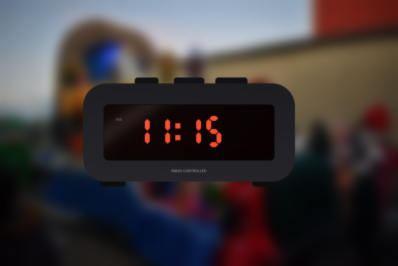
**11:15**
